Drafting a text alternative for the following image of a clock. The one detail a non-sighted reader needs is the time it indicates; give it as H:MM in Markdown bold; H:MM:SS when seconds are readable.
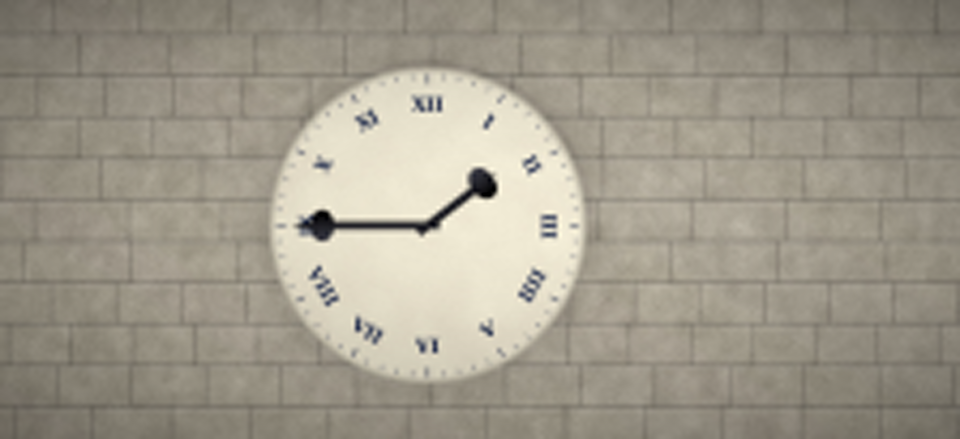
**1:45**
